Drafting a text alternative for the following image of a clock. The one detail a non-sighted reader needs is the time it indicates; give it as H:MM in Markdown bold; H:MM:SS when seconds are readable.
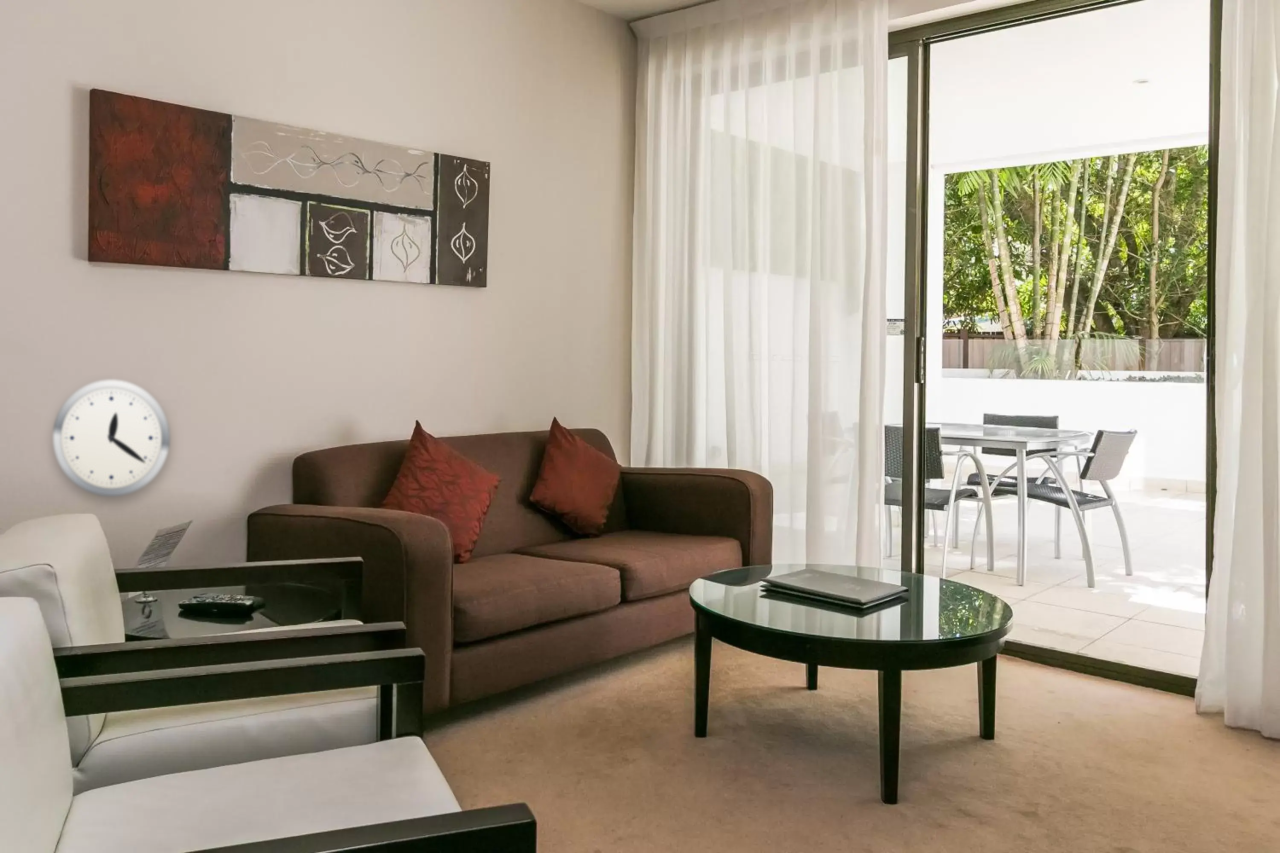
**12:21**
